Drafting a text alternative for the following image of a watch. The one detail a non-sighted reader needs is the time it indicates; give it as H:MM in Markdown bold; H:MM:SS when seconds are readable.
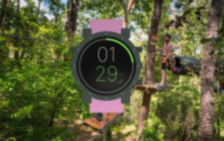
**1:29**
